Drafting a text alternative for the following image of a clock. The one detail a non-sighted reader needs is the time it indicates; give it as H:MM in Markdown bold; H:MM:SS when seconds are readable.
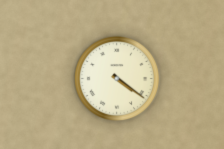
**4:21**
